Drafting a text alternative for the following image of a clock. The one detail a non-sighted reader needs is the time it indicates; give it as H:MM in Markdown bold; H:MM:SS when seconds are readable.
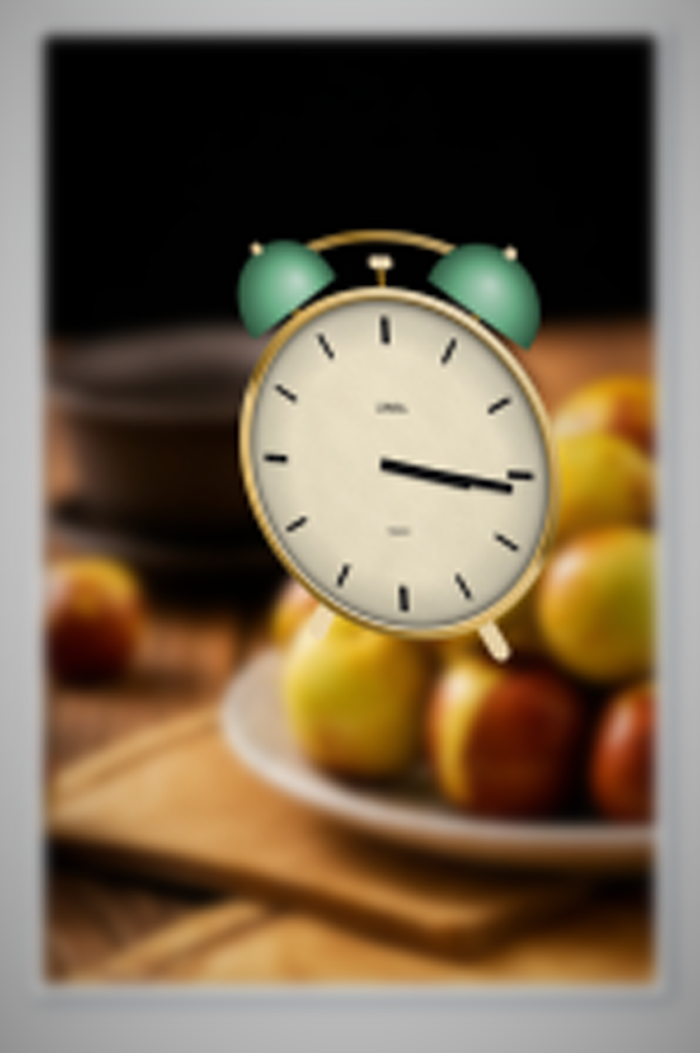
**3:16**
